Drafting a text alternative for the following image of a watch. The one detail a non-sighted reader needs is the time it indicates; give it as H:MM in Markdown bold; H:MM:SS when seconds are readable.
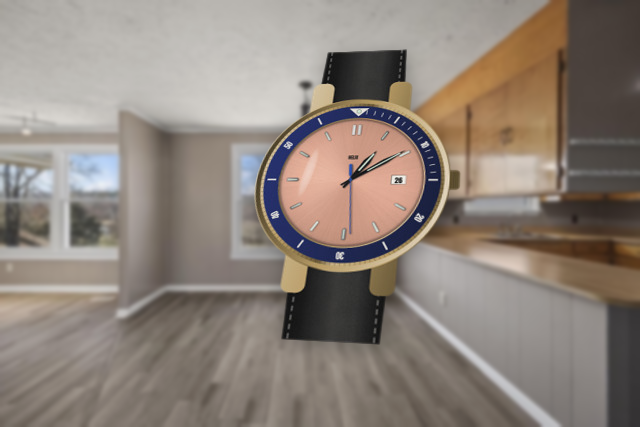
**1:09:29**
